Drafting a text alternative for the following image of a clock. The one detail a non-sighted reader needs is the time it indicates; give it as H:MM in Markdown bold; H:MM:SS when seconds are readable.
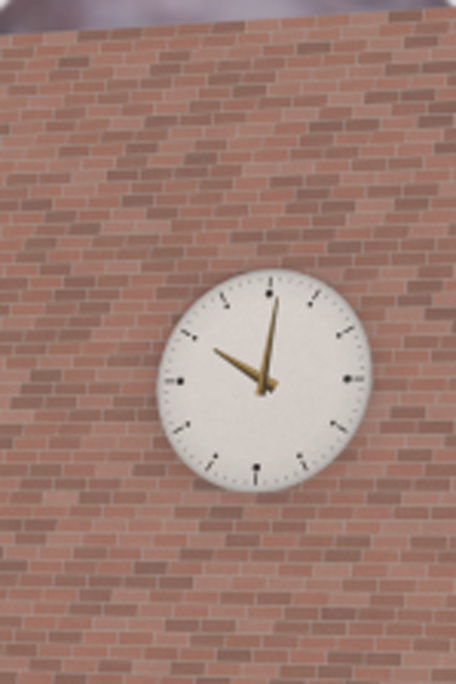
**10:01**
